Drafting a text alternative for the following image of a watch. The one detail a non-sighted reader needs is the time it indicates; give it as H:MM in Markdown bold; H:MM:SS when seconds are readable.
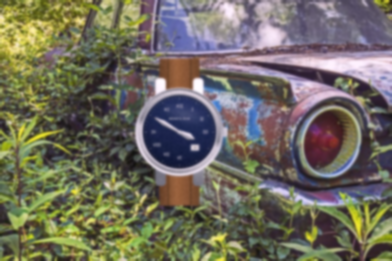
**3:50**
